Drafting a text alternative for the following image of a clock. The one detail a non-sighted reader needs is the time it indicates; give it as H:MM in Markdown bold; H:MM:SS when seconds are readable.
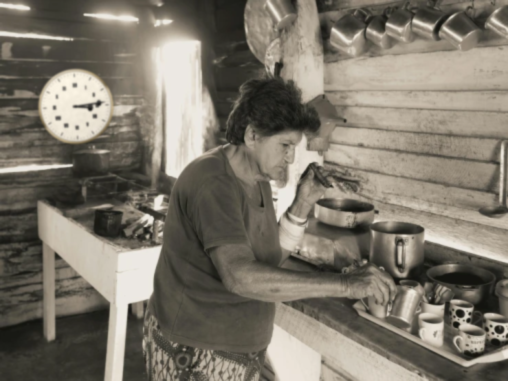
**3:14**
